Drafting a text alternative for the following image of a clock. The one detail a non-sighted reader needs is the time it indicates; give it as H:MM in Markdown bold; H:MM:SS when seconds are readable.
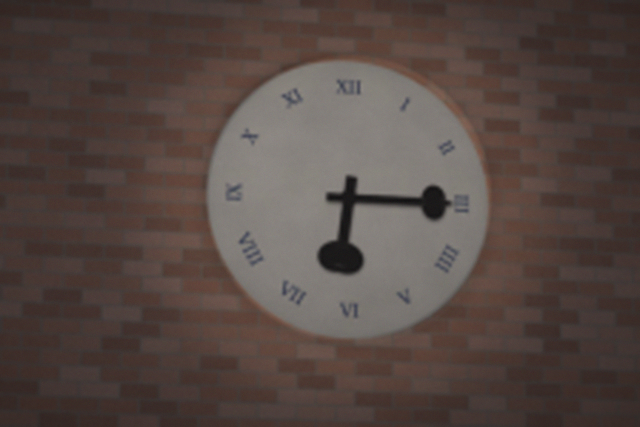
**6:15**
